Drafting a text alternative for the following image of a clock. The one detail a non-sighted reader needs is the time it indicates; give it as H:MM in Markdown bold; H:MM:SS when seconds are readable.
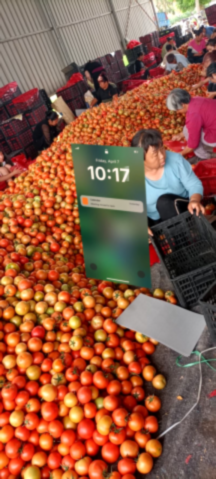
**10:17**
